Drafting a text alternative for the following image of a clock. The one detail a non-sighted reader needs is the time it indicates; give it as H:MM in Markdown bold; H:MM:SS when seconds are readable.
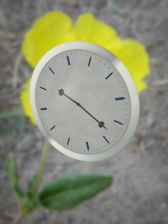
**10:23**
